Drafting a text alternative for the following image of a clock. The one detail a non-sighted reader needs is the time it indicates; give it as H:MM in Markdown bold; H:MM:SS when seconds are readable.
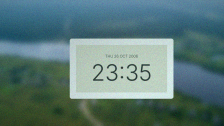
**23:35**
